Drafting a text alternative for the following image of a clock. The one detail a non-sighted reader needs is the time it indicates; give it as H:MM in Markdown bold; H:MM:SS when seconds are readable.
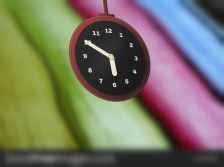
**5:50**
